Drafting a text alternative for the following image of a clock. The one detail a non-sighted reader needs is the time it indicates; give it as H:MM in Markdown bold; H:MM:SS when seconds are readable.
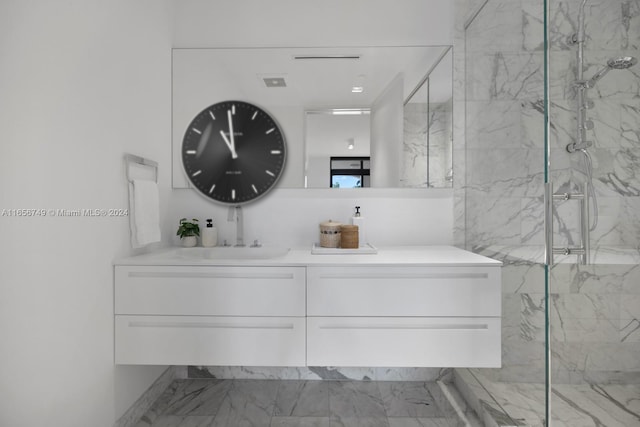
**10:59**
